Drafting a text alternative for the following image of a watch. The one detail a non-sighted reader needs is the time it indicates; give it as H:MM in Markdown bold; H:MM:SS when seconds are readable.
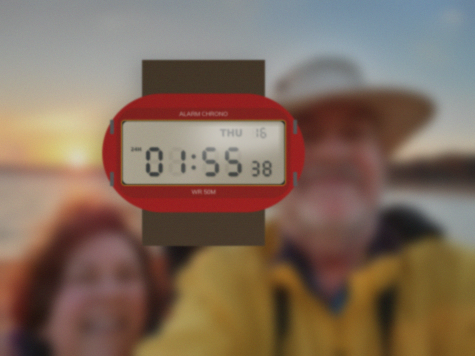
**1:55:38**
